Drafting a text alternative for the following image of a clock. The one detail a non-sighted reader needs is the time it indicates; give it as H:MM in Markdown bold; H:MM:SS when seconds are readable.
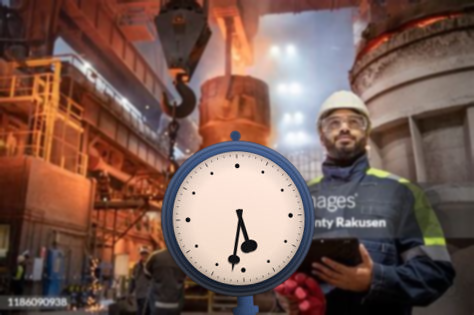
**5:32**
